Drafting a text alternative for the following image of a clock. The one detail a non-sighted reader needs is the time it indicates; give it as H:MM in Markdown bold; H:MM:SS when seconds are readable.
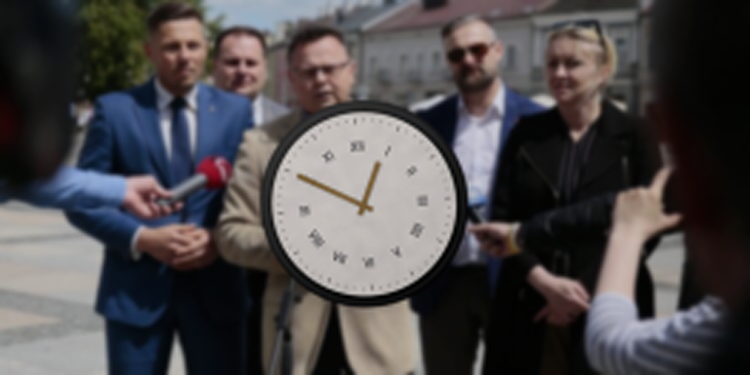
**12:50**
